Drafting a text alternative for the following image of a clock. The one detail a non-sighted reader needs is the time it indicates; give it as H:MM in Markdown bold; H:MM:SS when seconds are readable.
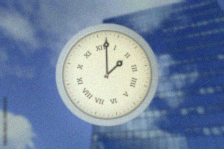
**2:02**
